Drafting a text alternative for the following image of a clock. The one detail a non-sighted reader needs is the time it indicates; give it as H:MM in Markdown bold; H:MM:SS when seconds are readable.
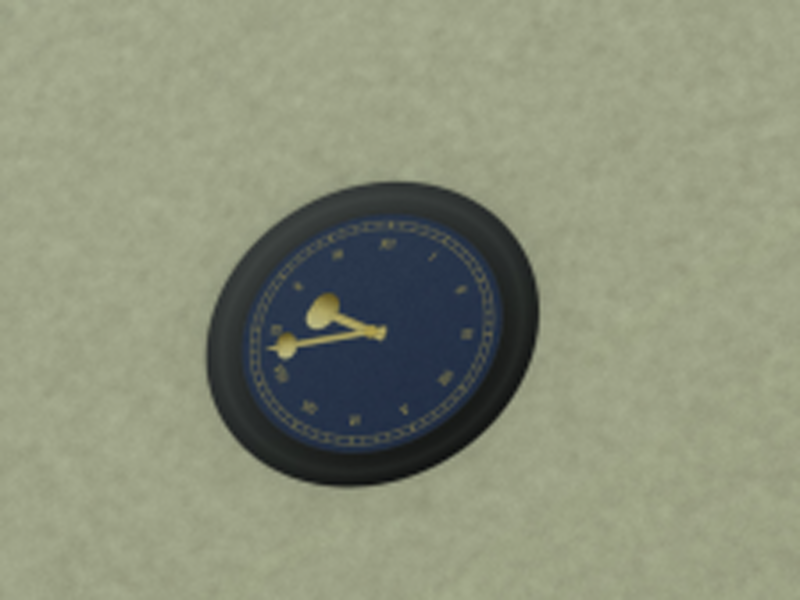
**9:43**
